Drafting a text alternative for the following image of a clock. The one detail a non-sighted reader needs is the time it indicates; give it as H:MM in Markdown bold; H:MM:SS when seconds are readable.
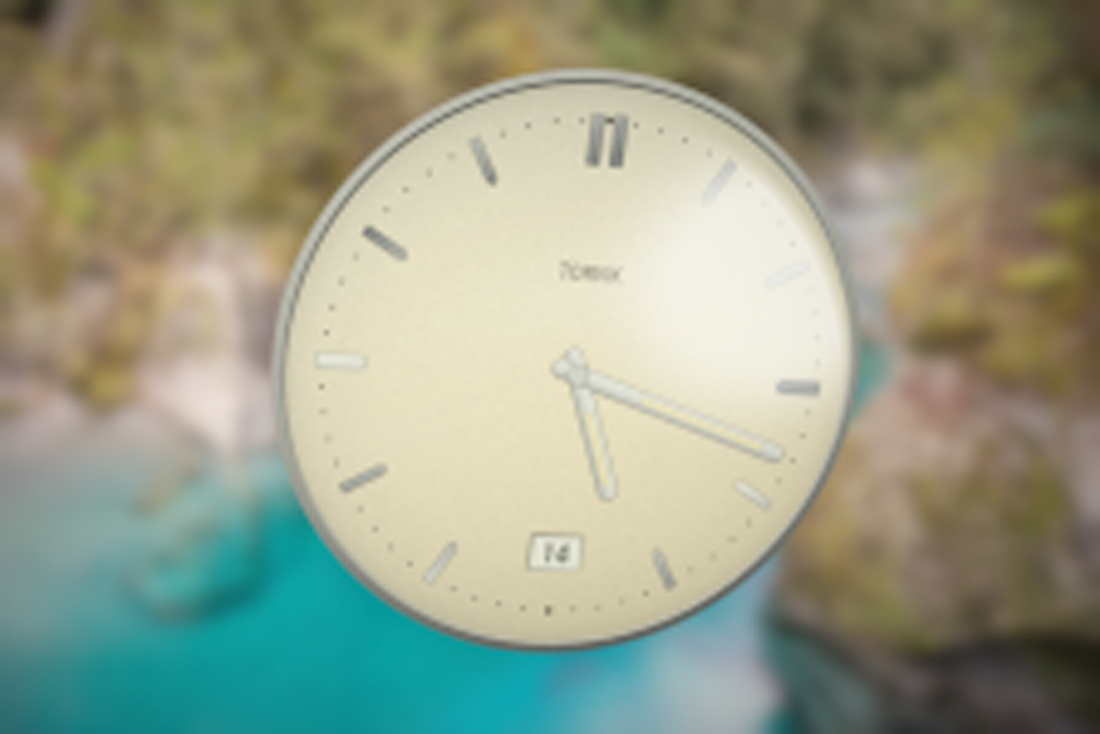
**5:18**
